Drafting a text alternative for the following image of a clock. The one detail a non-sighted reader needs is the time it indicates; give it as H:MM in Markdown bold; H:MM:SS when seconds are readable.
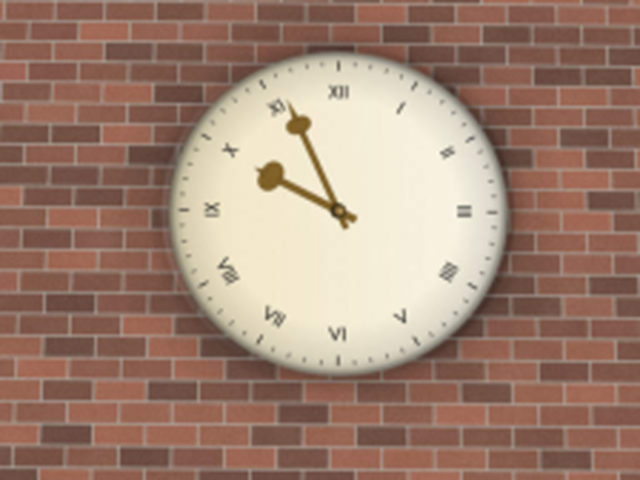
**9:56**
